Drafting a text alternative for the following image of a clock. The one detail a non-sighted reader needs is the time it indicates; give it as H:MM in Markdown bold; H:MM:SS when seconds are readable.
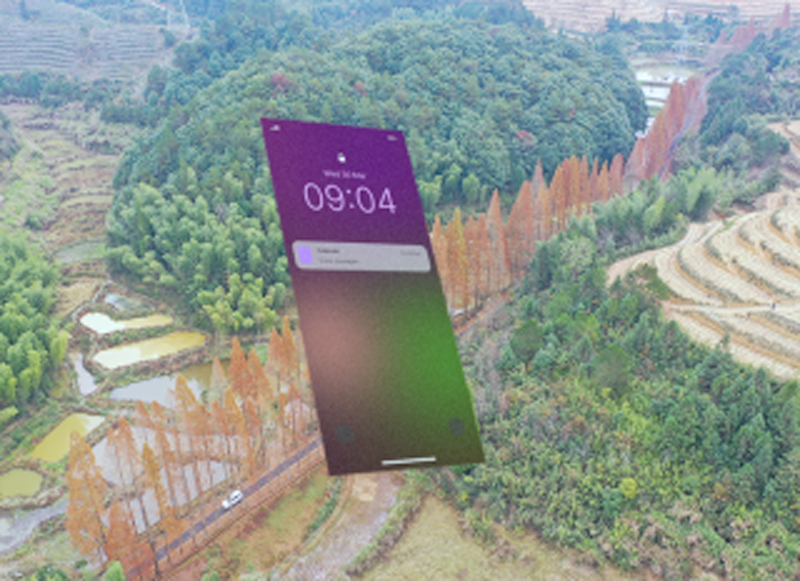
**9:04**
